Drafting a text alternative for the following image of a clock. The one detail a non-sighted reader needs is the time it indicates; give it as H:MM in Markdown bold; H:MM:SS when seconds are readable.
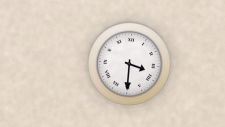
**3:30**
